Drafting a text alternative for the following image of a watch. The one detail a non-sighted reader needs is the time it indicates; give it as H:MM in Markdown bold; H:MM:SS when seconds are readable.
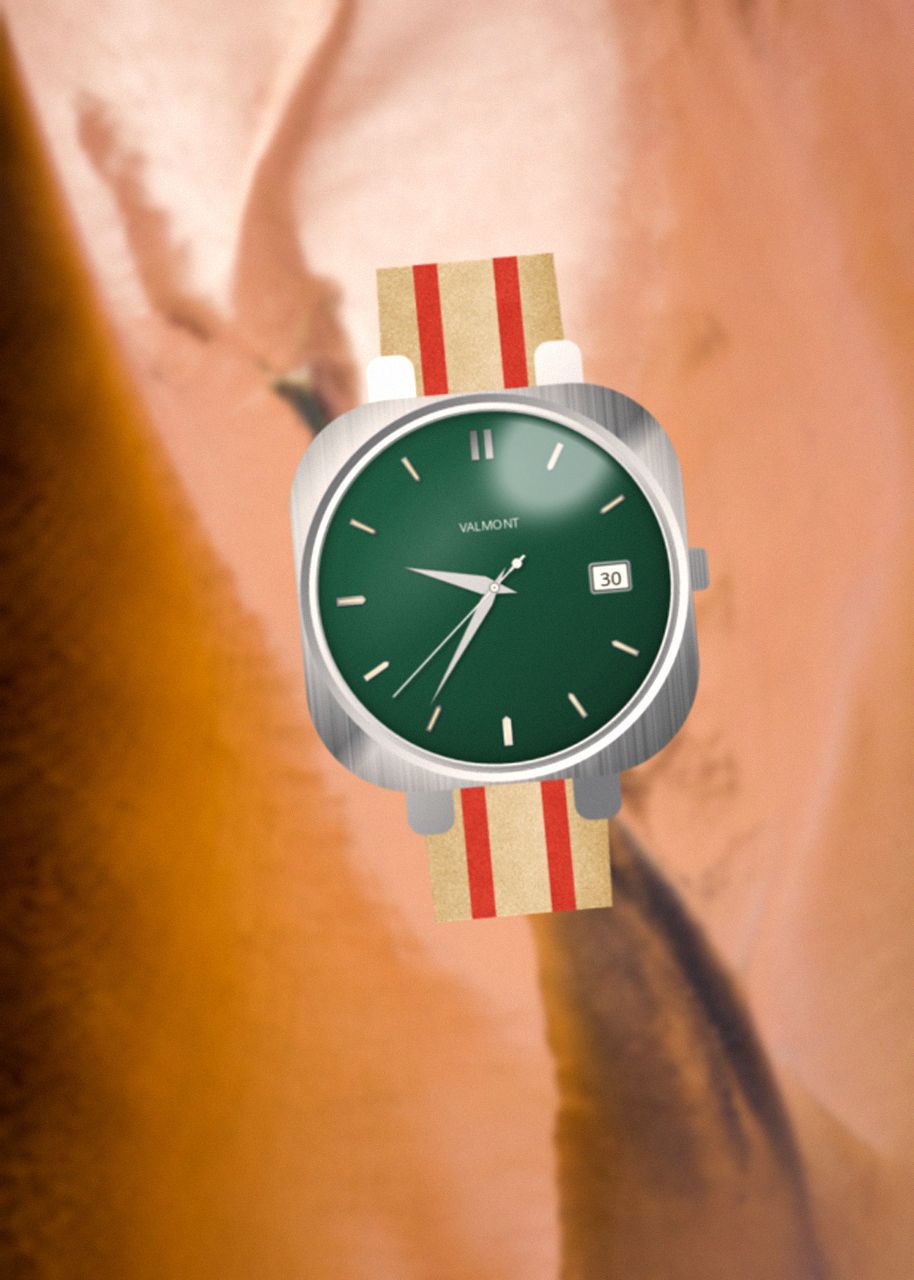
**9:35:38**
